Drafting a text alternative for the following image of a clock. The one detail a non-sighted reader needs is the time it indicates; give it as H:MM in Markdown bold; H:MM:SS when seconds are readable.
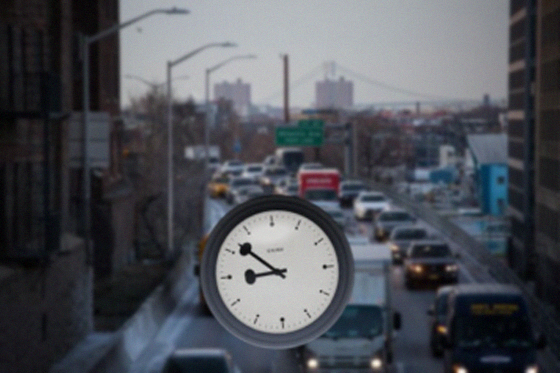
**8:52**
